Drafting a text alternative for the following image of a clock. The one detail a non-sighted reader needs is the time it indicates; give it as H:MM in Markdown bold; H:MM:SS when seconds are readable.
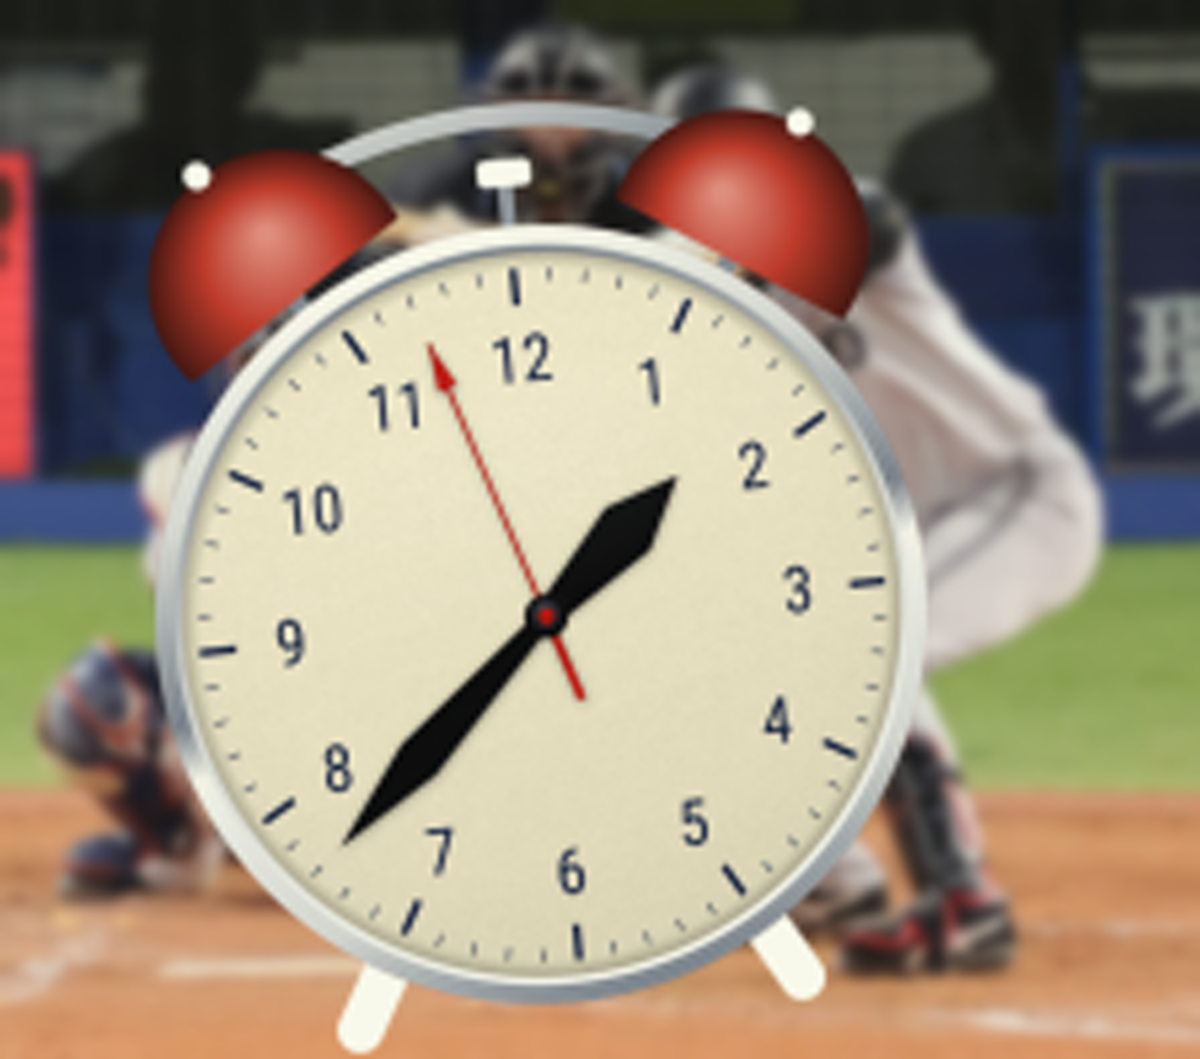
**1:37:57**
